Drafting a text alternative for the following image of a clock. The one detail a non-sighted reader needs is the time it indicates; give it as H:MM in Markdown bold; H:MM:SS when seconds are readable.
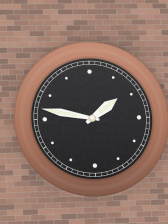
**1:47**
